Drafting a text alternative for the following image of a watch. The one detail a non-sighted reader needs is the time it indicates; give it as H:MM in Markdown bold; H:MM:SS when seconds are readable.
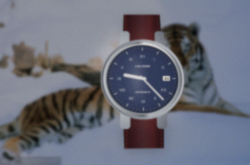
**9:23**
